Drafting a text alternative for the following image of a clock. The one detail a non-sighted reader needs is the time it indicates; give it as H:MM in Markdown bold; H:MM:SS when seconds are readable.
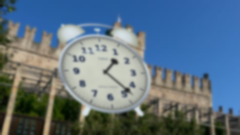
**1:23**
